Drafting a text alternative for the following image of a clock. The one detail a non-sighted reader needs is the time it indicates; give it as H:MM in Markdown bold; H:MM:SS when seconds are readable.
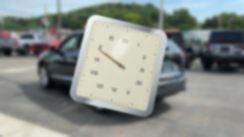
**9:49**
